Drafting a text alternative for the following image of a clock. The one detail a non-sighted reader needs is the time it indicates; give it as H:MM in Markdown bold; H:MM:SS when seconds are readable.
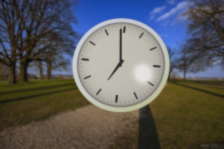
**6:59**
